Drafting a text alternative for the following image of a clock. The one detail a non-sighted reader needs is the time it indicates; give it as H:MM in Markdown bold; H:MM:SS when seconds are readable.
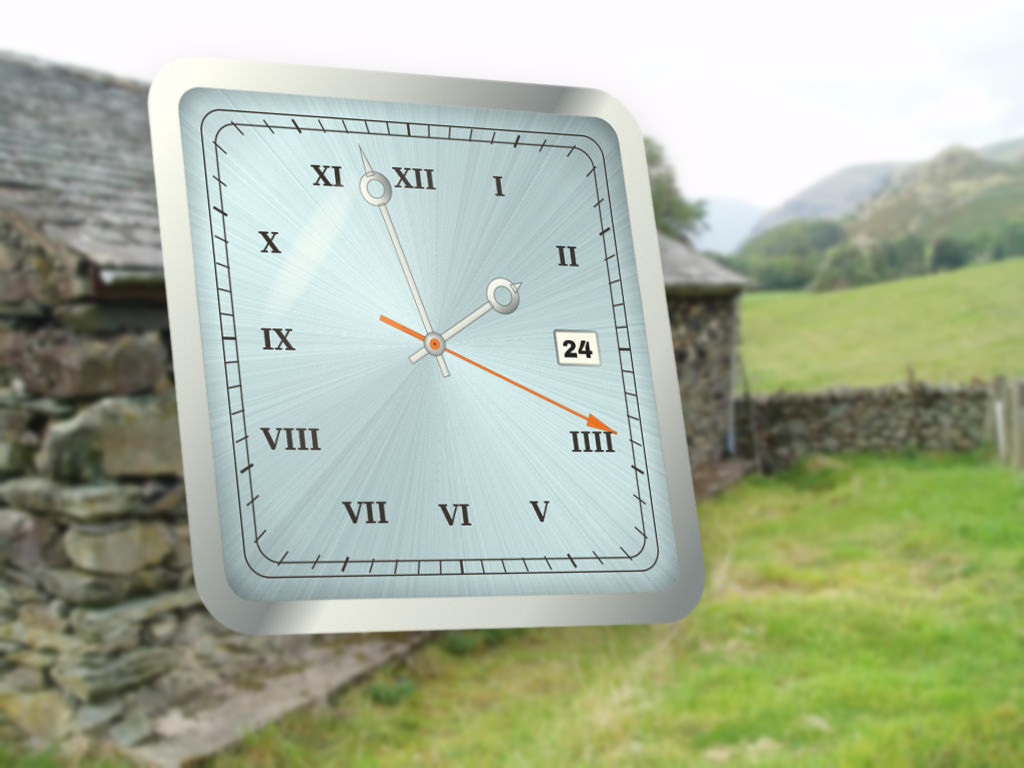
**1:57:19**
